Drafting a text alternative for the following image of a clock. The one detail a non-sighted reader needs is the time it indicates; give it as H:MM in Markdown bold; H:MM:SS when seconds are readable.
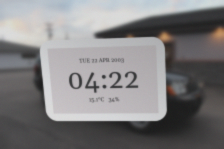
**4:22**
